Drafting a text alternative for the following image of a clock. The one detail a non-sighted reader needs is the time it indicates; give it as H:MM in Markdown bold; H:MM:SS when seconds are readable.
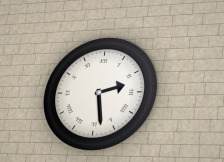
**2:28**
